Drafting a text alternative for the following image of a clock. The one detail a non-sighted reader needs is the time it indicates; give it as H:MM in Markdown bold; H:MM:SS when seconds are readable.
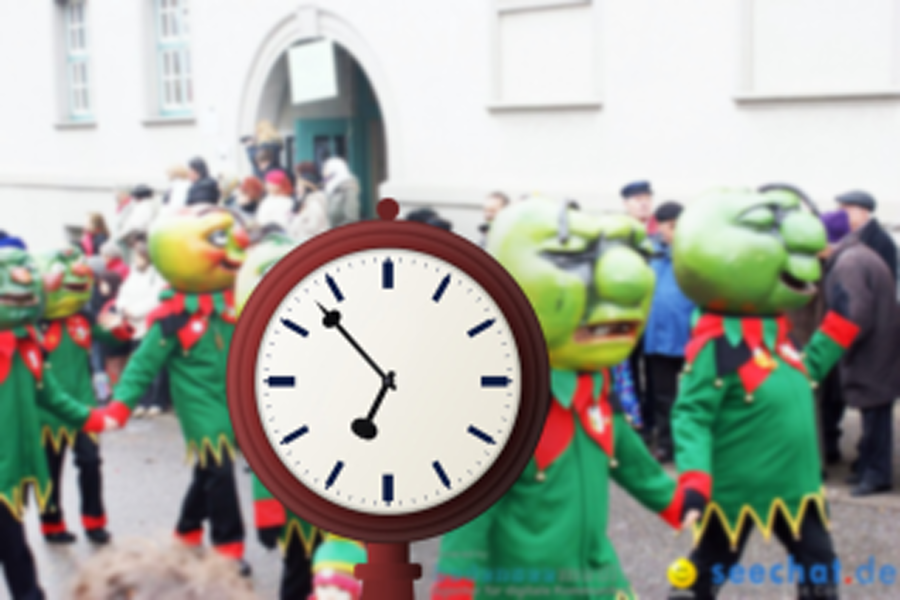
**6:53**
